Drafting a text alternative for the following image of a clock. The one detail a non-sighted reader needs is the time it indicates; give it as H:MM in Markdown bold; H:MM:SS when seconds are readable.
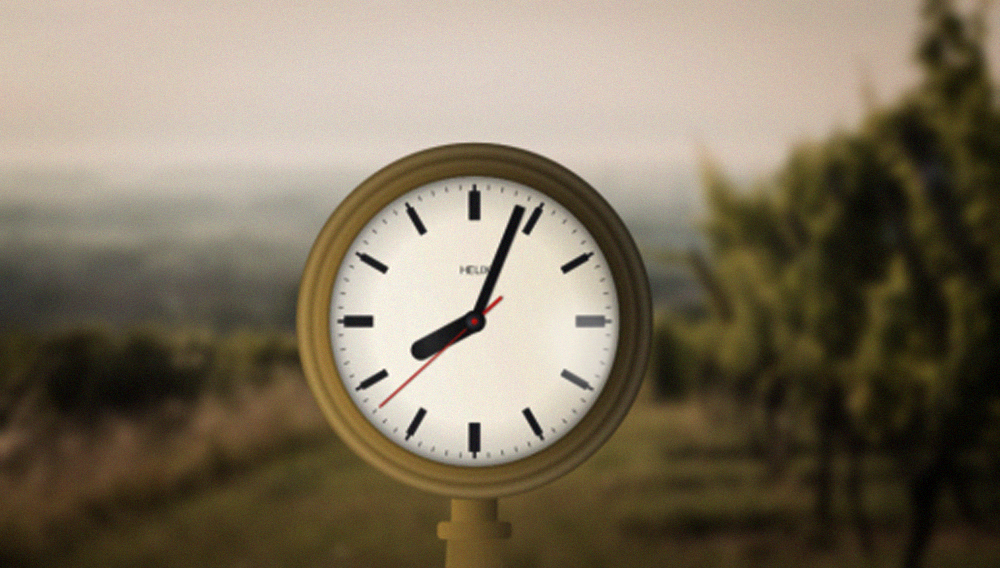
**8:03:38**
